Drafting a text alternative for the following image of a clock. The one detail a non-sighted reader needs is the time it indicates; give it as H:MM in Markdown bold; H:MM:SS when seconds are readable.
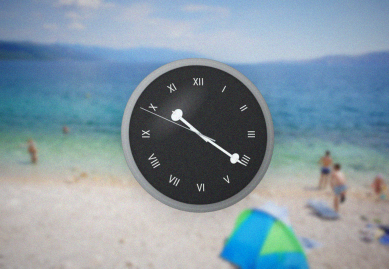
**10:20:49**
